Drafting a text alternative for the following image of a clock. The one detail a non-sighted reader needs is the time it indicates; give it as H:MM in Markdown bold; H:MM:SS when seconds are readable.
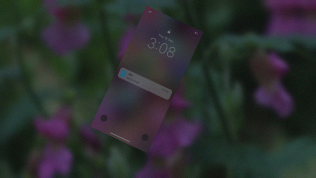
**3:08**
